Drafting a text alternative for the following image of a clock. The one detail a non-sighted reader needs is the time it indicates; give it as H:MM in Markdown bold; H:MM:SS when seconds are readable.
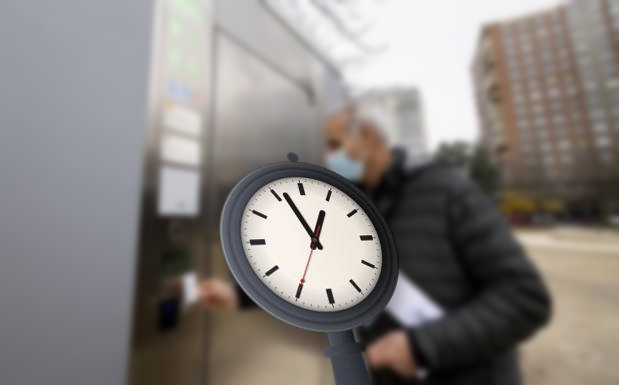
**12:56:35**
